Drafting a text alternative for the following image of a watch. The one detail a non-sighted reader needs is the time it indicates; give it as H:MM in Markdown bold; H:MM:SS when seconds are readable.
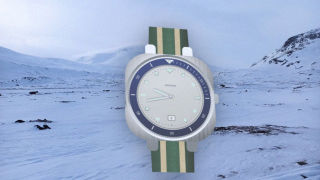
**9:43**
